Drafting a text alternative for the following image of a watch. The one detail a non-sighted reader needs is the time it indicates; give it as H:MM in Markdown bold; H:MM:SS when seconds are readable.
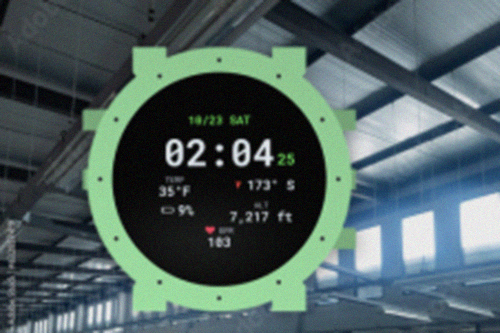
**2:04**
